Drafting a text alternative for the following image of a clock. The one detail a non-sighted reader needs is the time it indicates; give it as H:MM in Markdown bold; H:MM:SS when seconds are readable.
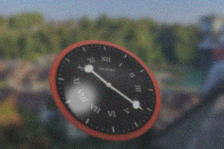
**10:21**
